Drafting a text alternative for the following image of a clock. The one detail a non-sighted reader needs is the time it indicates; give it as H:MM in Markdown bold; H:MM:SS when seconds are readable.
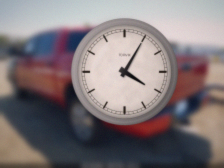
**4:05**
